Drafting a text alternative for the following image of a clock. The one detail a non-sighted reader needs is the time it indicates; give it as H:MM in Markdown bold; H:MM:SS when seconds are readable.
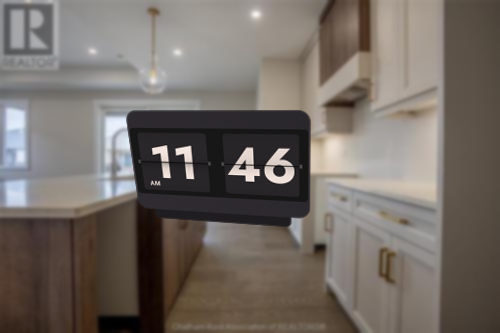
**11:46**
